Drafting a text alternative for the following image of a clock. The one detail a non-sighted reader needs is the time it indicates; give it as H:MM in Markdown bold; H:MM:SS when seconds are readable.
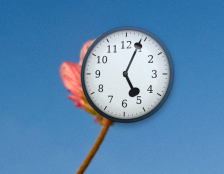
**5:04**
